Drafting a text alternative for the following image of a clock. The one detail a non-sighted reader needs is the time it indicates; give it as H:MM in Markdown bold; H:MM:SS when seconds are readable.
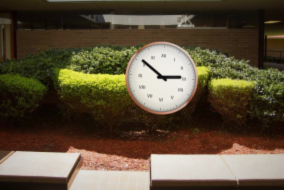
**2:51**
